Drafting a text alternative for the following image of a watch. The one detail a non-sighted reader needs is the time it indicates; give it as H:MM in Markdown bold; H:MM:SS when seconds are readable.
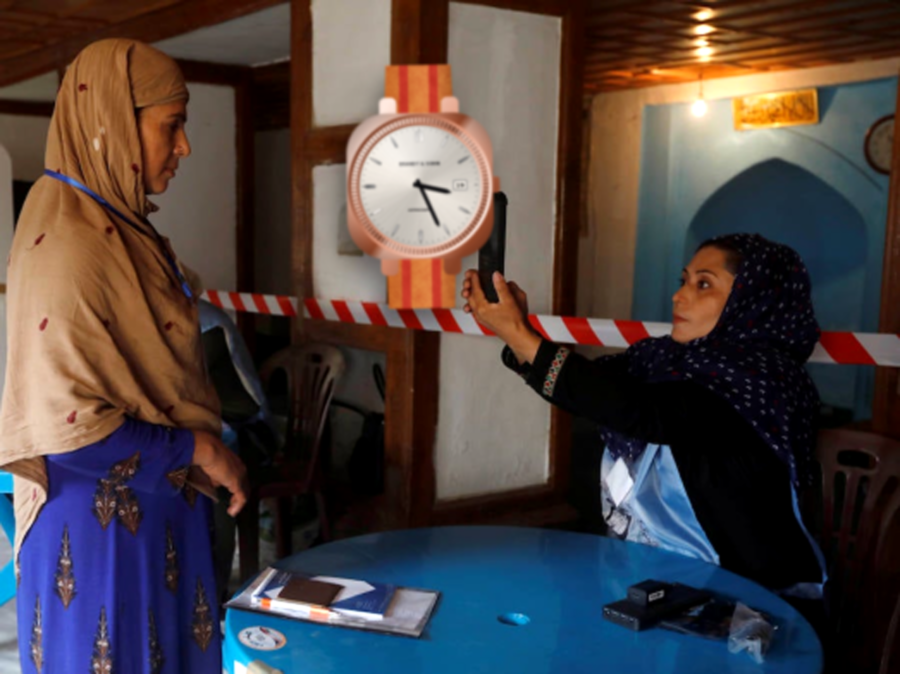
**3:26**
